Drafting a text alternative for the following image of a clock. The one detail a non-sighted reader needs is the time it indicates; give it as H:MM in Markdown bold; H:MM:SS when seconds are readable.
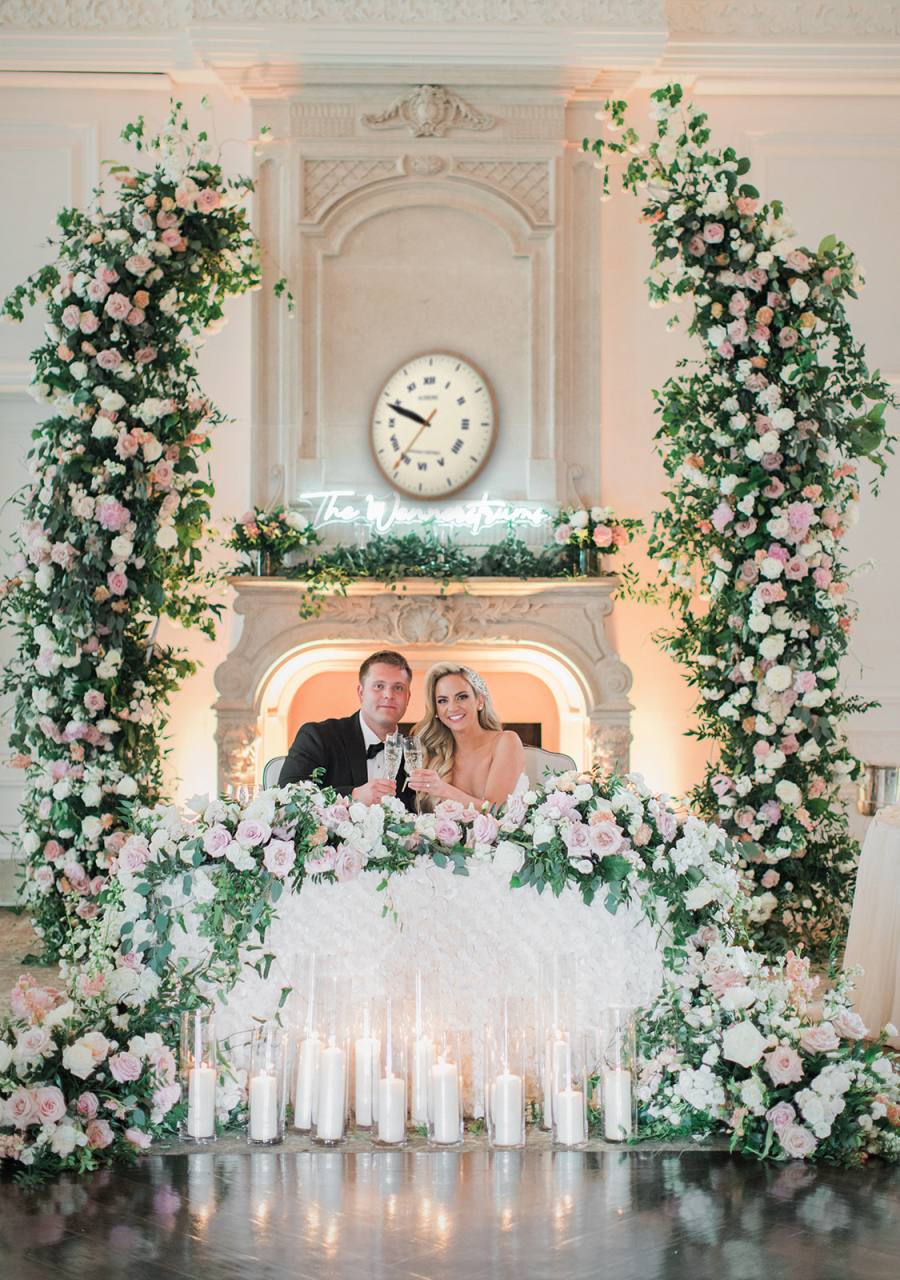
**9:48:36**
